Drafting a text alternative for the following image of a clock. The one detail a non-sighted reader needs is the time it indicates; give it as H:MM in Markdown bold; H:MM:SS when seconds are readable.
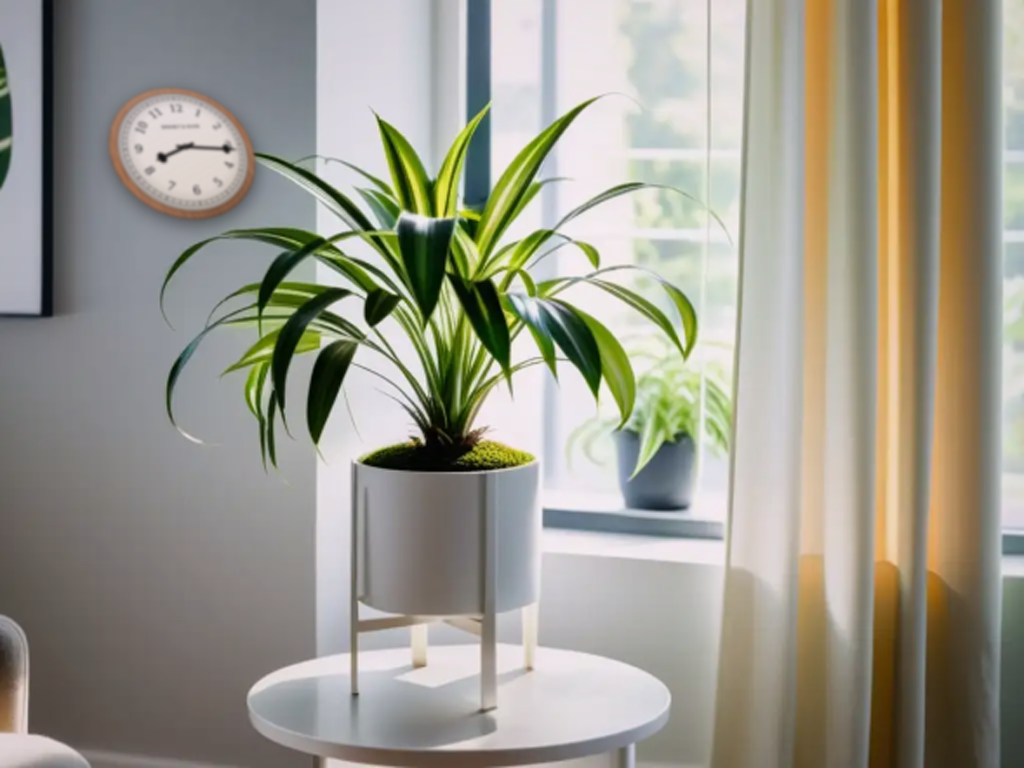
**8:16**
